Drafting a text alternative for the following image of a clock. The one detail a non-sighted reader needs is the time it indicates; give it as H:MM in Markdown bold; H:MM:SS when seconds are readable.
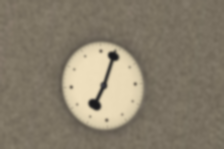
**7:04**
